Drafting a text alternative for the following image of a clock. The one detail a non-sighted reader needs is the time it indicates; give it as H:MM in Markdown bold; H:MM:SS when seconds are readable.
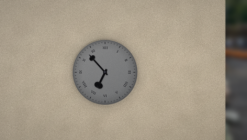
**6:53**
